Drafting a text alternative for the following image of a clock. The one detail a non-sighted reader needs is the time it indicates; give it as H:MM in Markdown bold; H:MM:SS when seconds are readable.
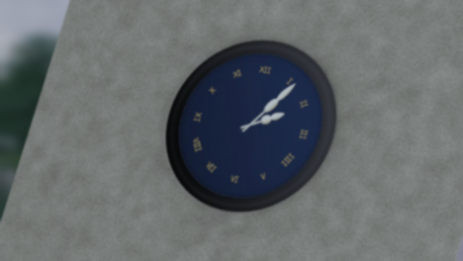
**2:06**
